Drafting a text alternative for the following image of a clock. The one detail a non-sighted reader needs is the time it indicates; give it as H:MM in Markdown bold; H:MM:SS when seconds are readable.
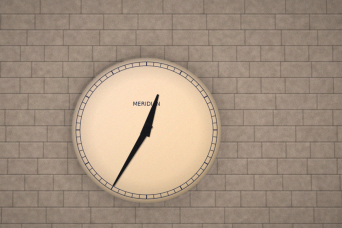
**12:35**
